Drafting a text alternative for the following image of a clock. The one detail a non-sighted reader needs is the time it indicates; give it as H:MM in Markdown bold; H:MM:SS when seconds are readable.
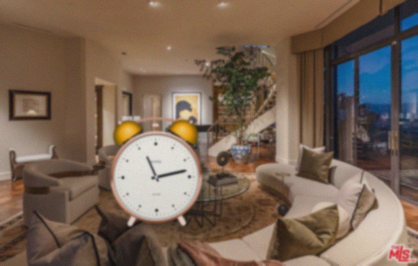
**11:13**
